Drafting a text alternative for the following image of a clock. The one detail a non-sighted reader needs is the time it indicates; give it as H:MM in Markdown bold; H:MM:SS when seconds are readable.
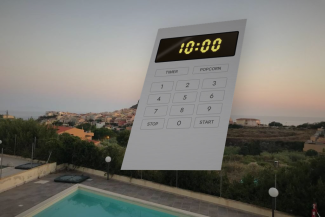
**10:00**
